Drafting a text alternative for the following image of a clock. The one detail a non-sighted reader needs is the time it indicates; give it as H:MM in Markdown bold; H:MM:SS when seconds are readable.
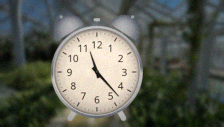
**11:23**
